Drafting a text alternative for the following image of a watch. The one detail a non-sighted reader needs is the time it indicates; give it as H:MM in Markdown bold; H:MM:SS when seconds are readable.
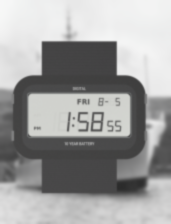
**1:58:55**
